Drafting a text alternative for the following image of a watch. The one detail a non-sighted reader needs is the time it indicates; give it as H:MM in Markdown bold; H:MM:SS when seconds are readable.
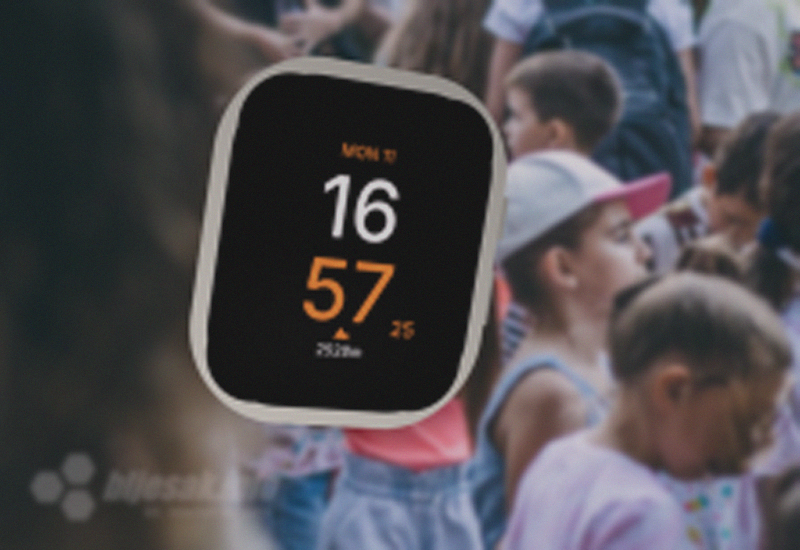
**16:57**
